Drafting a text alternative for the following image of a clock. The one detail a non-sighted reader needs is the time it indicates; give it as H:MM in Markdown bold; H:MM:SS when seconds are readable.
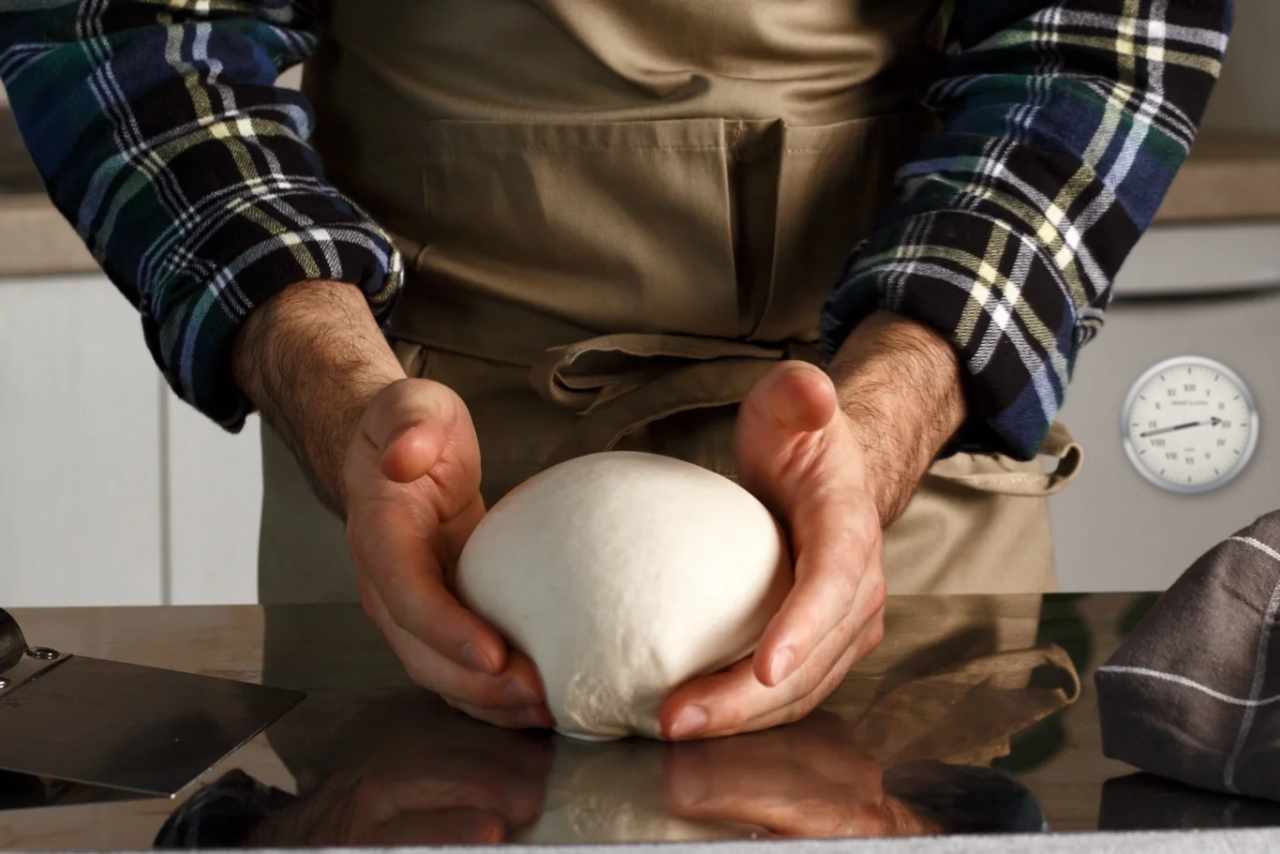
**2:43**
